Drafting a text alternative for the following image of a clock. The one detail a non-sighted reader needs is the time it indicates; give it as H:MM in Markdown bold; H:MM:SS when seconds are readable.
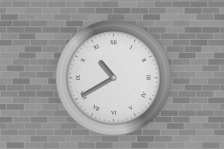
**10:40**
